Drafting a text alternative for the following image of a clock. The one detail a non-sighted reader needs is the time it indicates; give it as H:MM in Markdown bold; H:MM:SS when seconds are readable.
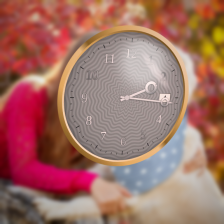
**2:16**
